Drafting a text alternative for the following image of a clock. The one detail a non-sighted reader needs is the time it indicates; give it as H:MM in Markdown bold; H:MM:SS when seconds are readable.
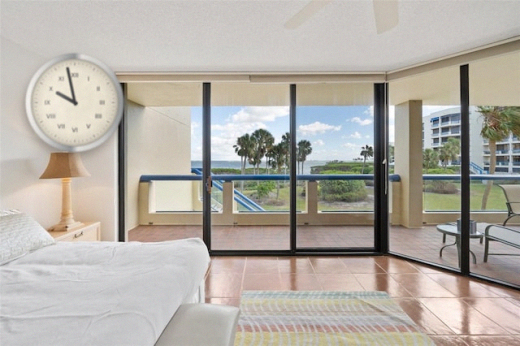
**9:58**
